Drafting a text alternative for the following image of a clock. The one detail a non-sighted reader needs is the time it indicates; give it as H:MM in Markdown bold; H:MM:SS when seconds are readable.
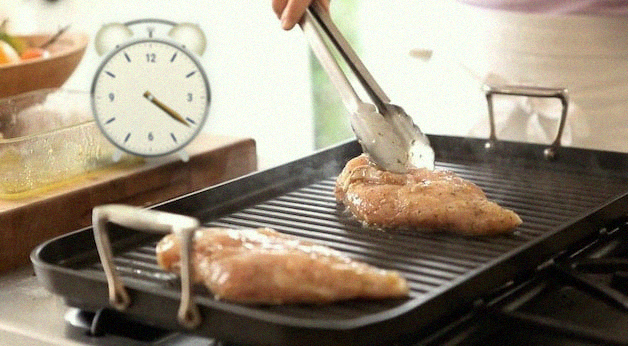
**4:21**
